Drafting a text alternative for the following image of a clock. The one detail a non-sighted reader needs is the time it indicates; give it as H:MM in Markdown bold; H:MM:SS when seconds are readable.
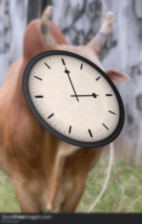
**3:00**
